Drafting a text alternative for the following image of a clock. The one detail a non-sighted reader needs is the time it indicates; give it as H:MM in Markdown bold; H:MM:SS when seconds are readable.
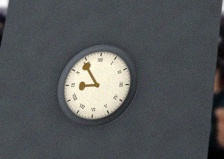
**8:54**
